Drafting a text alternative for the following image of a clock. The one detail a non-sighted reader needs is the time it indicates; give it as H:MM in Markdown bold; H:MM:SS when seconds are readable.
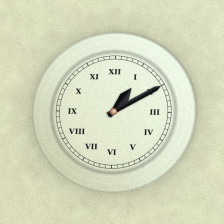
**1:10**
